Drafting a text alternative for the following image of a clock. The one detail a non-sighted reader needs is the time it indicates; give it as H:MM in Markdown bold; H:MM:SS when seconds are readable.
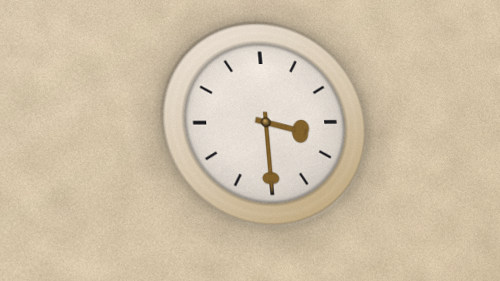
**3:30**
